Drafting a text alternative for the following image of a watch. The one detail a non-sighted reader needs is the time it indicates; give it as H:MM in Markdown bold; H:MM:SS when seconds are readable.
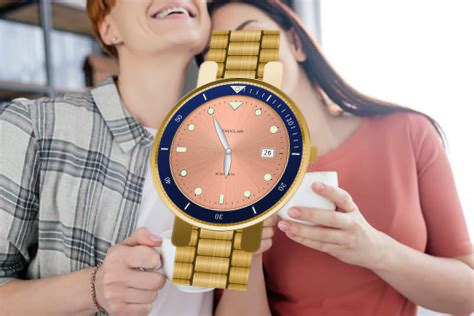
**5:55**
